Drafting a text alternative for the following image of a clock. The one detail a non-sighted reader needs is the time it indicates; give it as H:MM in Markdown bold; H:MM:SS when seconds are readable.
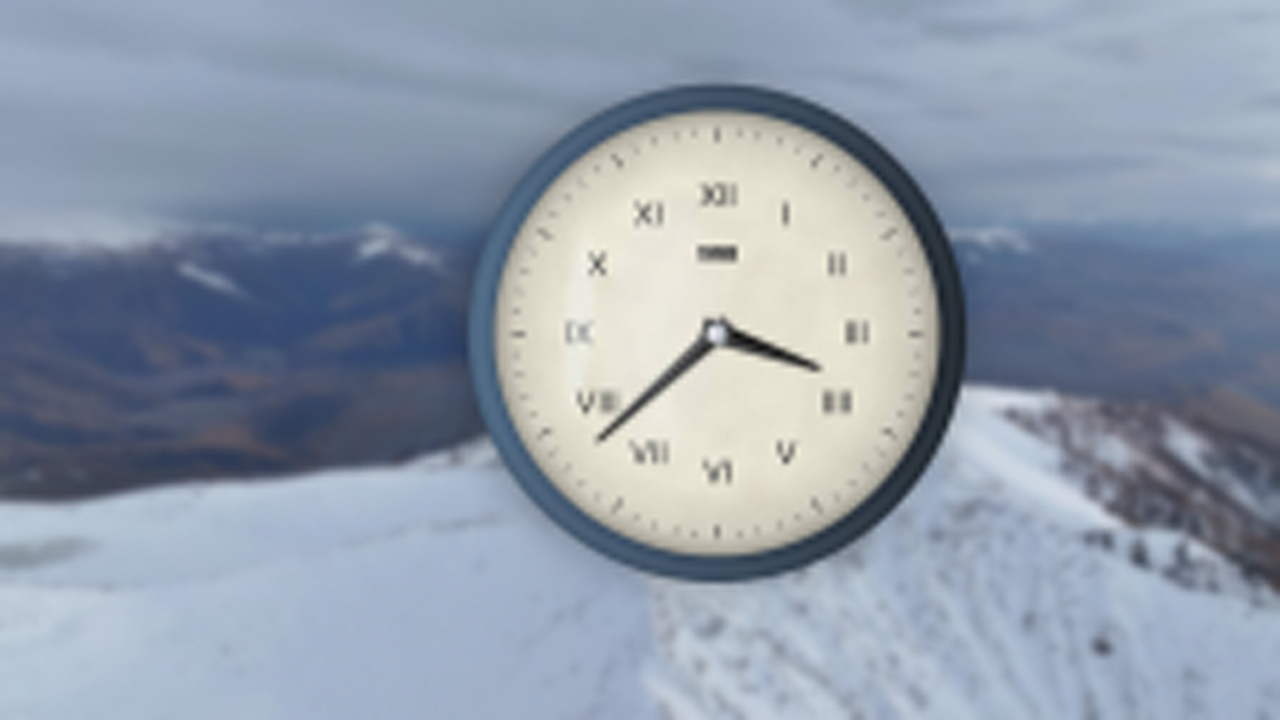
**3:38**
